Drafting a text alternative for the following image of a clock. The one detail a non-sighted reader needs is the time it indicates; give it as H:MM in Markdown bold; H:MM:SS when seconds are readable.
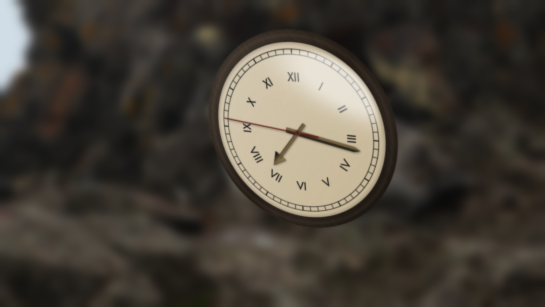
**7:16:46**
